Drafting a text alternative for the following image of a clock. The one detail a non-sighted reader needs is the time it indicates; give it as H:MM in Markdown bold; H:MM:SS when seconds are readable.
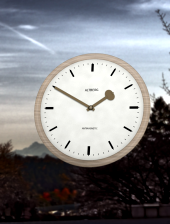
**1:50**
